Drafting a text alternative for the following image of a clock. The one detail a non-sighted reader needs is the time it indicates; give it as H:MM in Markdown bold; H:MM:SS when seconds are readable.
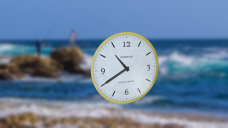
**10:40**
